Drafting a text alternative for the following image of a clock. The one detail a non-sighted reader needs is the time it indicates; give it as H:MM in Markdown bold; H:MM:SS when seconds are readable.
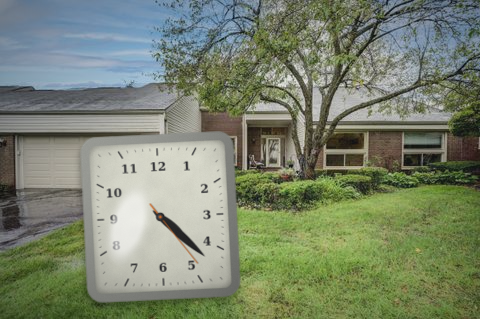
**4:22:24**
